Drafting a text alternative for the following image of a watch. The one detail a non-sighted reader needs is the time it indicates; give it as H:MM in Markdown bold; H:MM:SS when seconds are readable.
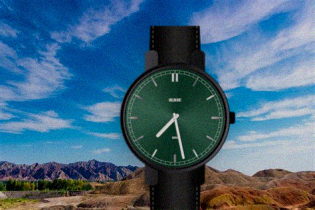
**7:28**
